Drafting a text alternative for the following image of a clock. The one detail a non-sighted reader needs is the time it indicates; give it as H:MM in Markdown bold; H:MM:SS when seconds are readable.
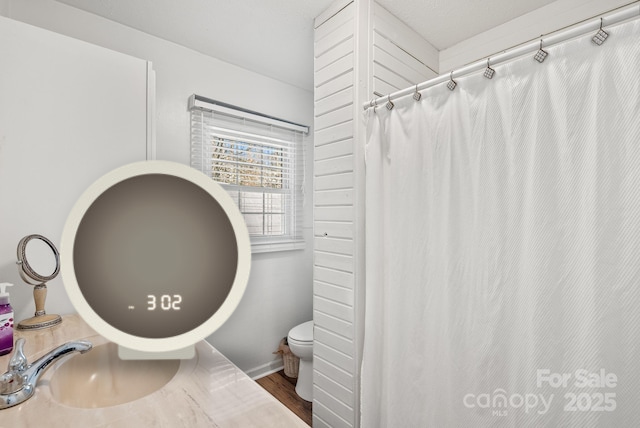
**3:02**
